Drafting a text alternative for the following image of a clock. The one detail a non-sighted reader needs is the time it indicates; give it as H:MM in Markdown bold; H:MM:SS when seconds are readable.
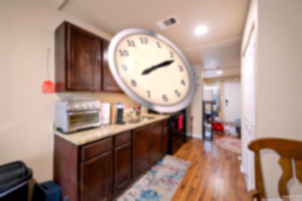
**8:12**
